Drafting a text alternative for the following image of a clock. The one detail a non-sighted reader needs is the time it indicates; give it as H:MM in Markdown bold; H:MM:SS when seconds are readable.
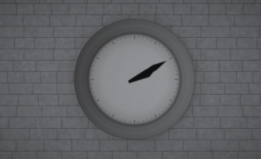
**2:10**
